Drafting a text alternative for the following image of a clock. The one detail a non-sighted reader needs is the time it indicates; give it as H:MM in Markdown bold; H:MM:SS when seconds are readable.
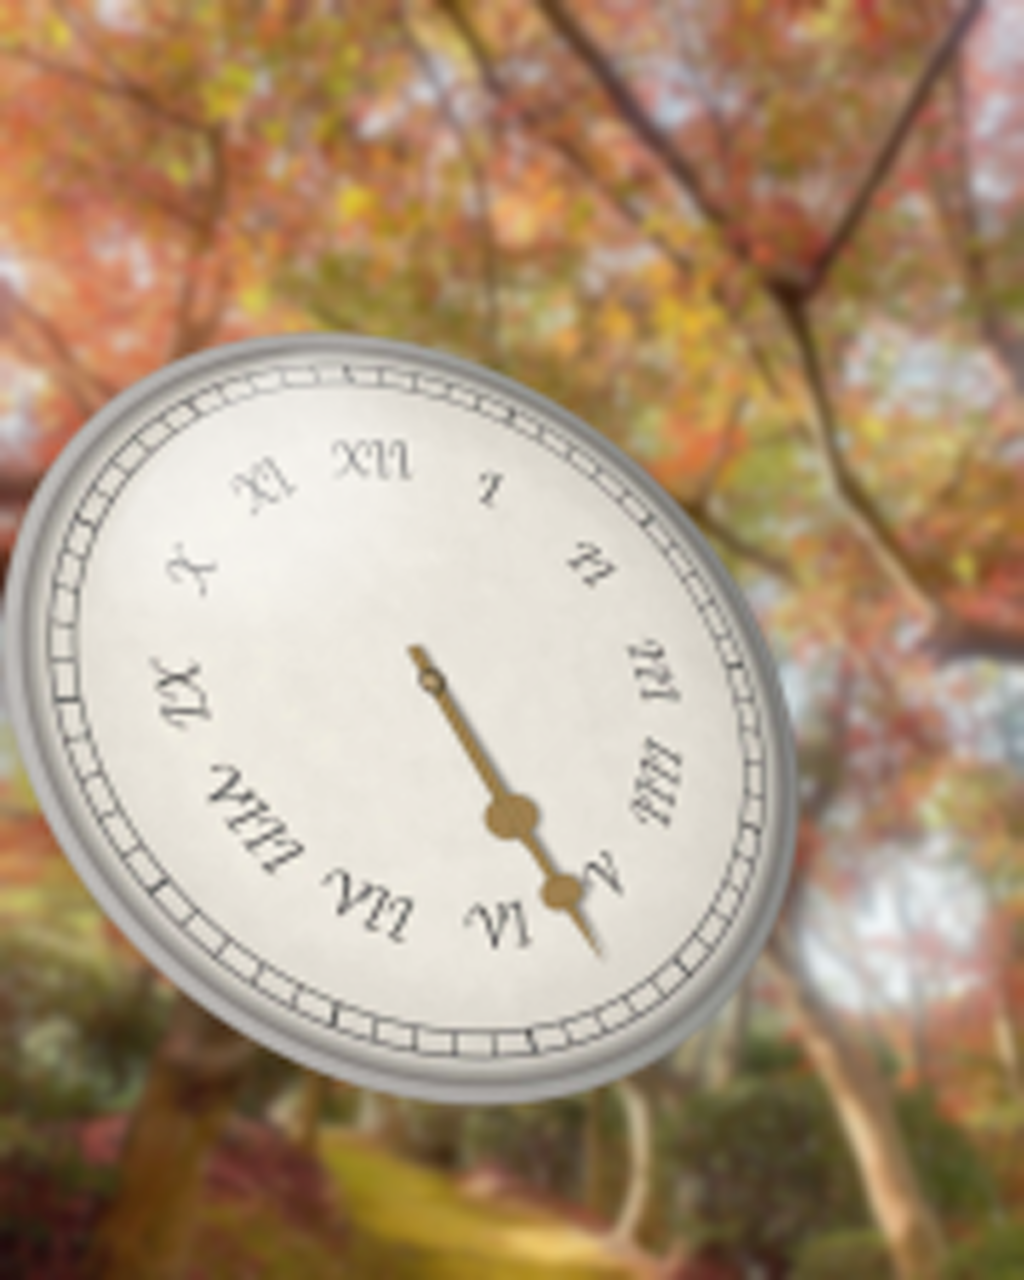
**5:27**
